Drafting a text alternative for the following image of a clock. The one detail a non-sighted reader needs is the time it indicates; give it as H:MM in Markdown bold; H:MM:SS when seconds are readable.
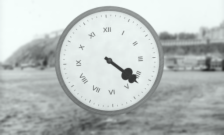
**4:22**
